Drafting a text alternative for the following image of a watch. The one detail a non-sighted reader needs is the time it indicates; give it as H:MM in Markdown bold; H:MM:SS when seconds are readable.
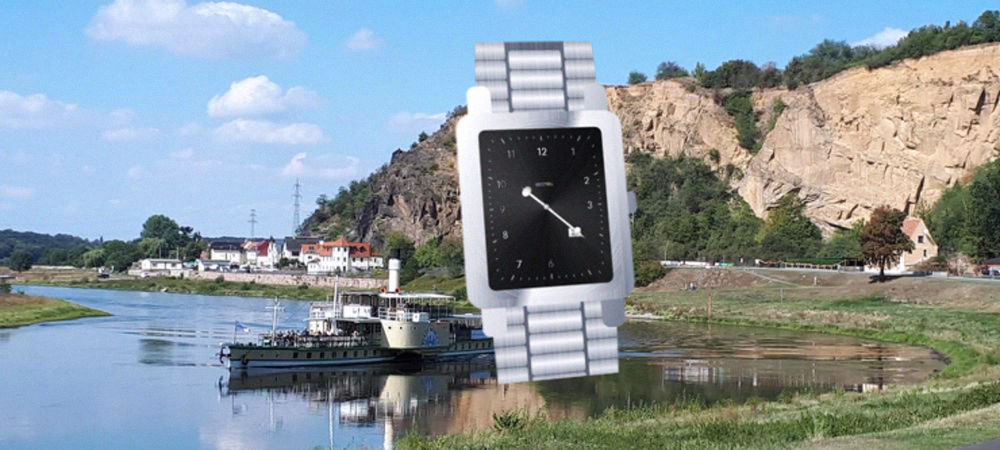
**10:22**
